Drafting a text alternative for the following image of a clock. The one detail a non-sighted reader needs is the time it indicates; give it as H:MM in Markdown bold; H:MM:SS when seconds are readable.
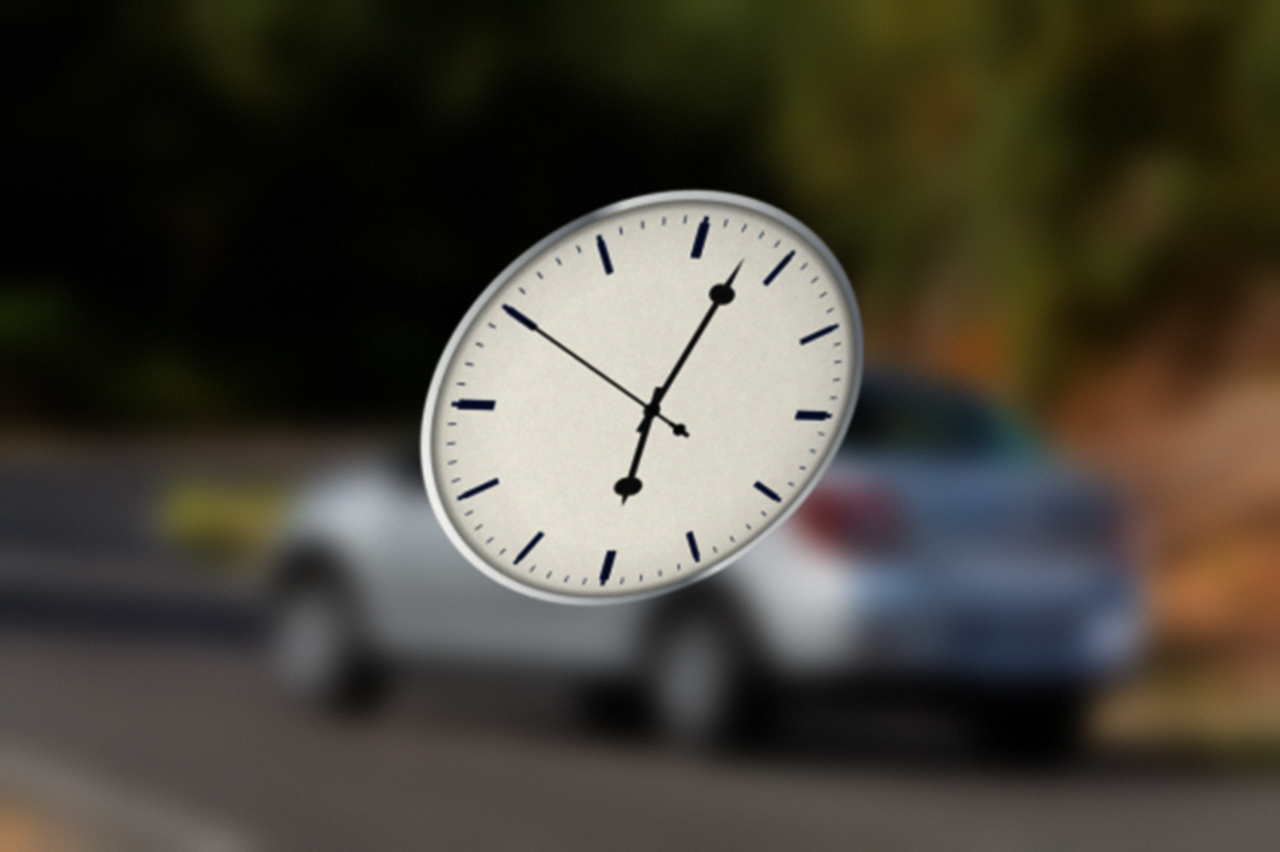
**6:02:50**
